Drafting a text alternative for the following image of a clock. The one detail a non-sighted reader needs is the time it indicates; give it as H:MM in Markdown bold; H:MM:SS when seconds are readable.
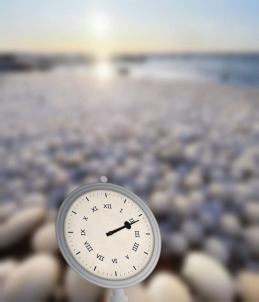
**2:11**
